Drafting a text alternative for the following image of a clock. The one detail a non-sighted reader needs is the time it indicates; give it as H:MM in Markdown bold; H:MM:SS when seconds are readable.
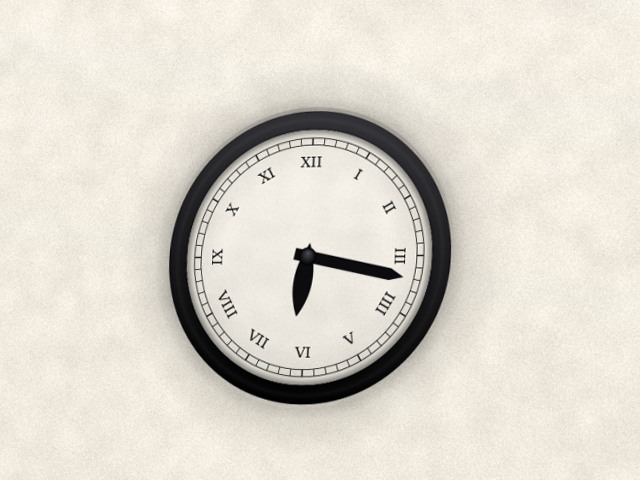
**6:17**
